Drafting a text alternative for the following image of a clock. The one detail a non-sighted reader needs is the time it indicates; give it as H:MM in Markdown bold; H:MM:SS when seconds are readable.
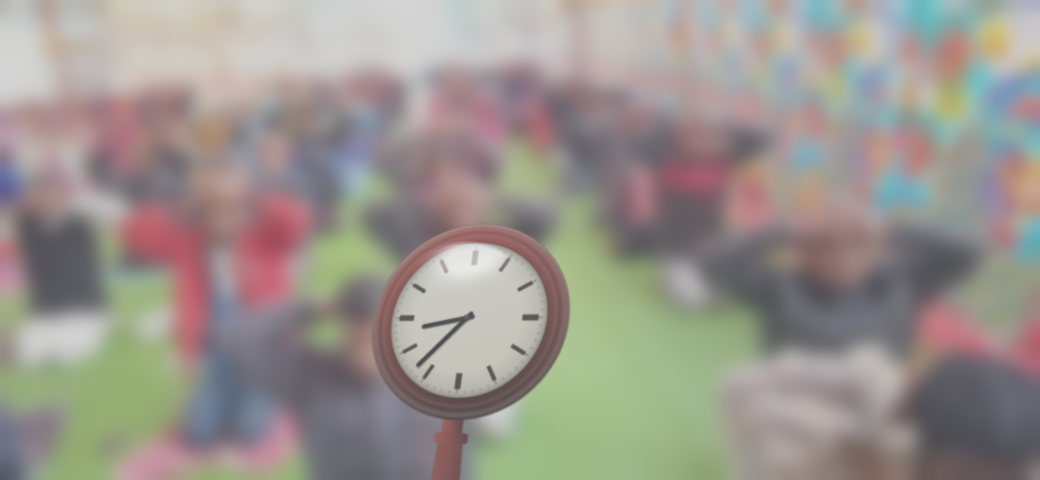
**8:37**
